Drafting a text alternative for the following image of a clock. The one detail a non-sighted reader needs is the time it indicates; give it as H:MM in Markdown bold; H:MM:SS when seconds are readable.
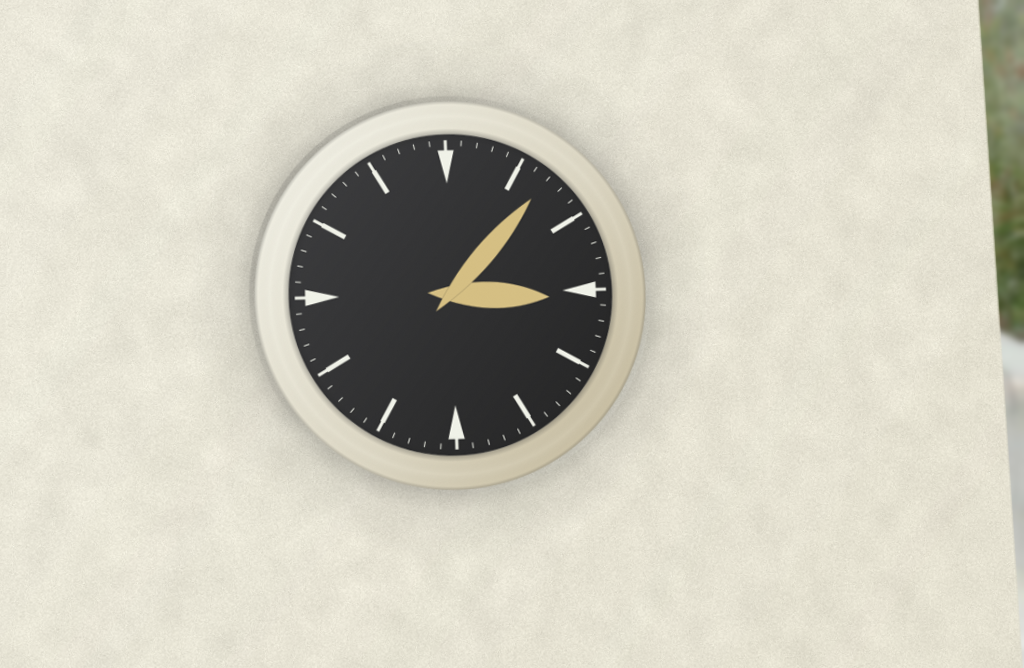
**3:07**
